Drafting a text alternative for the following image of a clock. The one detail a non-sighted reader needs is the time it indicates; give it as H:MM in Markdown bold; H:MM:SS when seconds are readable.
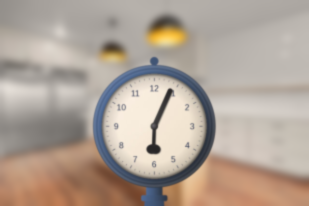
**6:04**
